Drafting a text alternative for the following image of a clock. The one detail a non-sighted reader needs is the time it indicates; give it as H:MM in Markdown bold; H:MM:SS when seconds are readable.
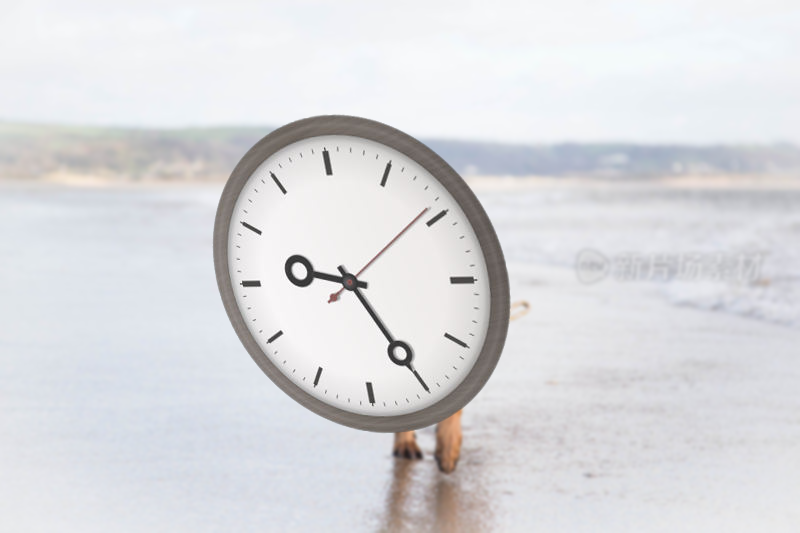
**9:25:09**
